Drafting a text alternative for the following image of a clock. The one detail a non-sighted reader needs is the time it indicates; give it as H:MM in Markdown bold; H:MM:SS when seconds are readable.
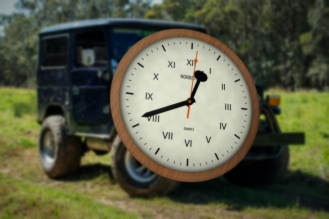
**12:41:01**
